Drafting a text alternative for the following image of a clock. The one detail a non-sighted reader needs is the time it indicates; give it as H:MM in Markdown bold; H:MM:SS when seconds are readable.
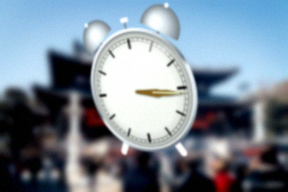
**3:16**
